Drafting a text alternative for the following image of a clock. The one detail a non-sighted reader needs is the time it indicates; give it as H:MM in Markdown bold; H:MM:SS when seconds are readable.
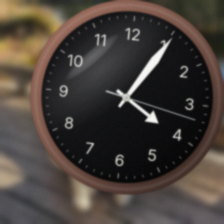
**4:05:17**
